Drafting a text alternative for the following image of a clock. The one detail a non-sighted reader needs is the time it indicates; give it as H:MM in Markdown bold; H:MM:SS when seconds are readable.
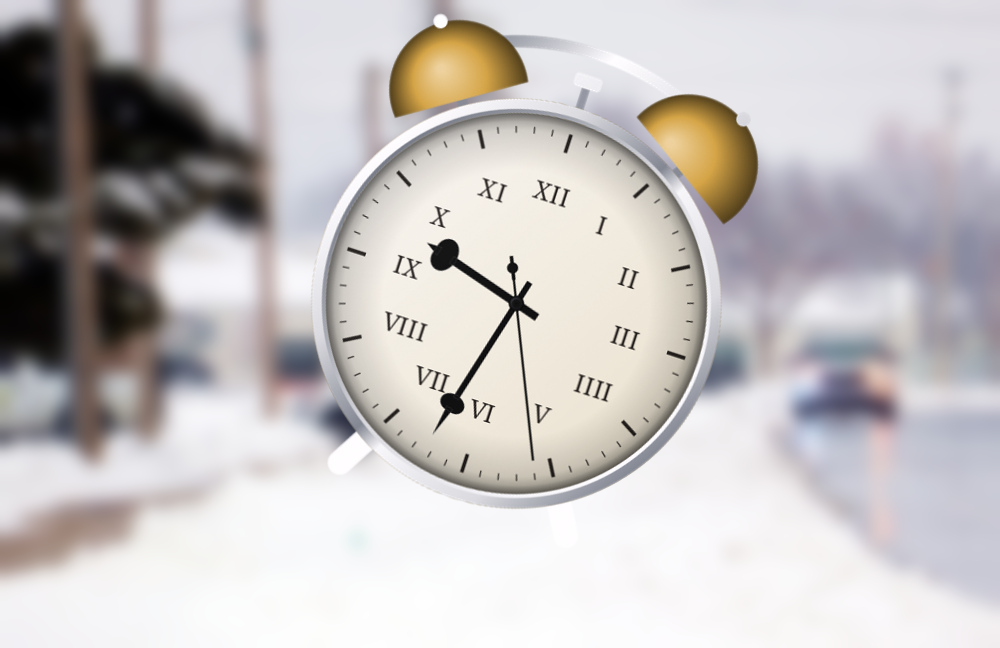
**9:32:26**
